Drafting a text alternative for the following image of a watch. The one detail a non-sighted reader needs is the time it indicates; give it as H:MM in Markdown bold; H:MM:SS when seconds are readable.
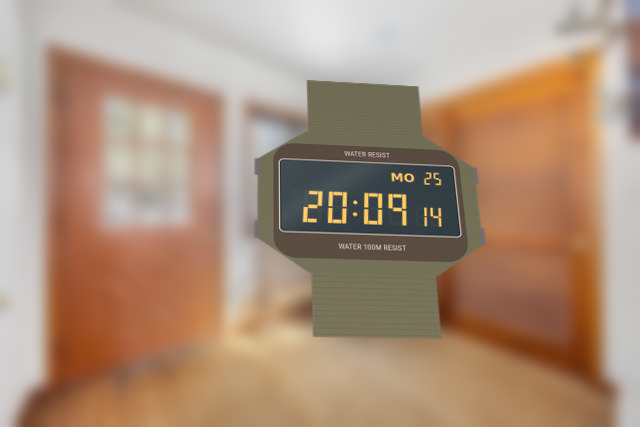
**20:09:14**
